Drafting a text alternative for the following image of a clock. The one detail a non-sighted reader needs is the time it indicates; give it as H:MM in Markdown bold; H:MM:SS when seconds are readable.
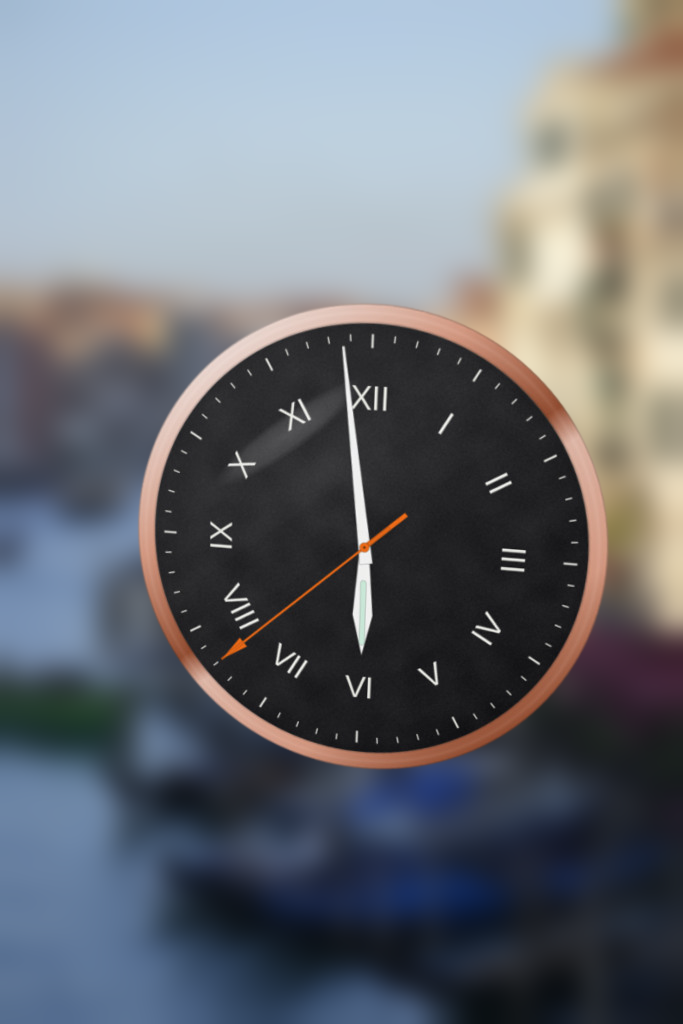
**5:58:38**
